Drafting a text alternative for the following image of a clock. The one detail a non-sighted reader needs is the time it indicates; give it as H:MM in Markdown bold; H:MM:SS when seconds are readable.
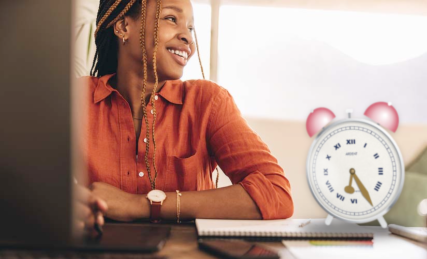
**6:25**
